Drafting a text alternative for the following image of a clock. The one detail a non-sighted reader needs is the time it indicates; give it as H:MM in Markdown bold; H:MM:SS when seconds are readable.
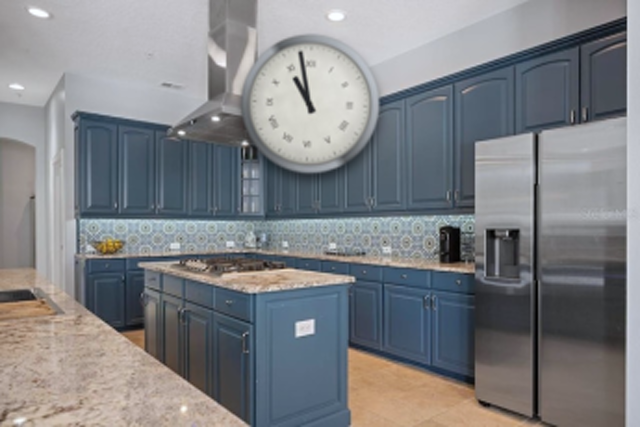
**10:58**
